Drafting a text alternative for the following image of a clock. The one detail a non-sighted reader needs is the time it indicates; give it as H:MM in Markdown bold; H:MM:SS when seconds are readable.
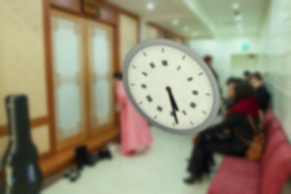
**5:29**
